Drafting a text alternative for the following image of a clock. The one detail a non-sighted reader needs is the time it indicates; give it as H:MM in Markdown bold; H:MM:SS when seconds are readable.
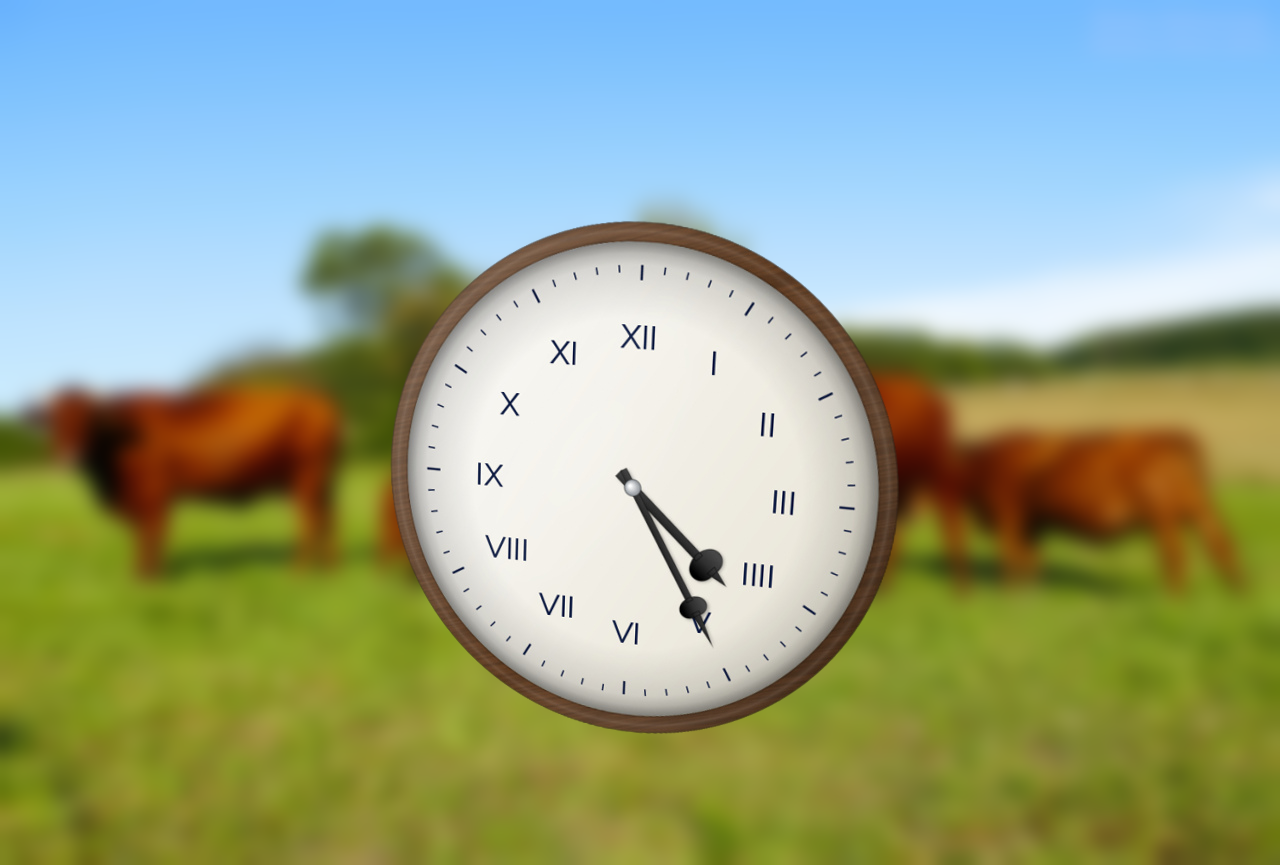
**4:25**
